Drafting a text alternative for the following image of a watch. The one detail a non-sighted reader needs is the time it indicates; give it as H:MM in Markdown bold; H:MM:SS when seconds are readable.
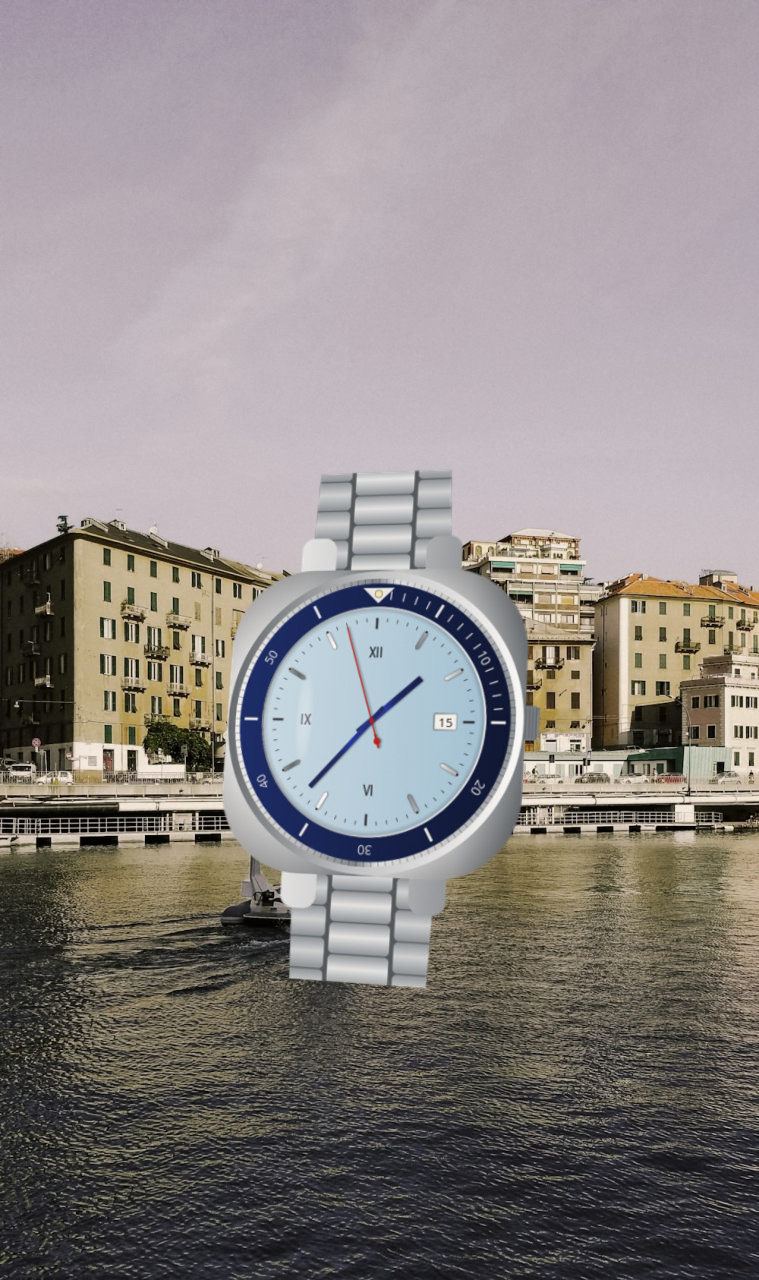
**1:36:57**
